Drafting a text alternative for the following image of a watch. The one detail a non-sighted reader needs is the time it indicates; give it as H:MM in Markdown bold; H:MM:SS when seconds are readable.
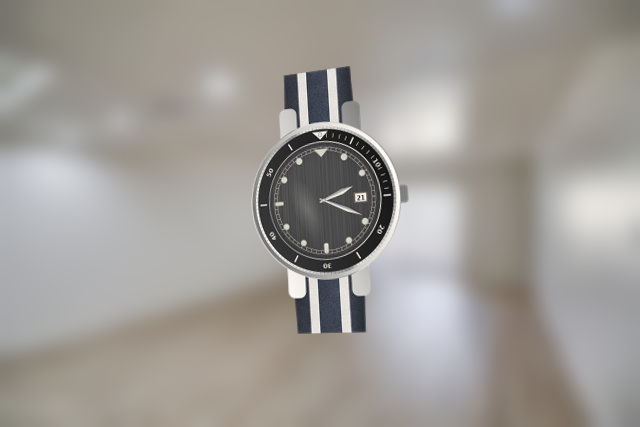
**2:19**
